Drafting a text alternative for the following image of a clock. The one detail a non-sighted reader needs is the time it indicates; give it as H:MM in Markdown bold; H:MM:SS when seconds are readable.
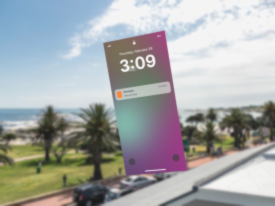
**3:09**
